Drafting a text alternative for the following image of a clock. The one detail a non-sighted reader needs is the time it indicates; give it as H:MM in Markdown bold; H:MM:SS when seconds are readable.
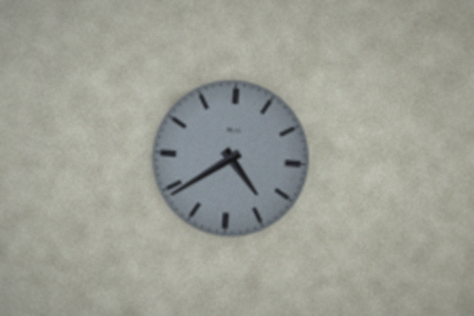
**4:39**
